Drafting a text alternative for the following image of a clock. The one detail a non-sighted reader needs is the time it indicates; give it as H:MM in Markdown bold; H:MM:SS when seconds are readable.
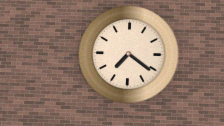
**7:21**
